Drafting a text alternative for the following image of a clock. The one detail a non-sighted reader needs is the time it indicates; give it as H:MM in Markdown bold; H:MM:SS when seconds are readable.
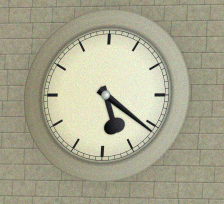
**5:21**
